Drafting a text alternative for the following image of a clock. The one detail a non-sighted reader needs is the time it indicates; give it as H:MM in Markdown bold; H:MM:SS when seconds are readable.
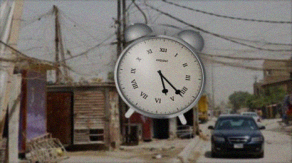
**5:22**
